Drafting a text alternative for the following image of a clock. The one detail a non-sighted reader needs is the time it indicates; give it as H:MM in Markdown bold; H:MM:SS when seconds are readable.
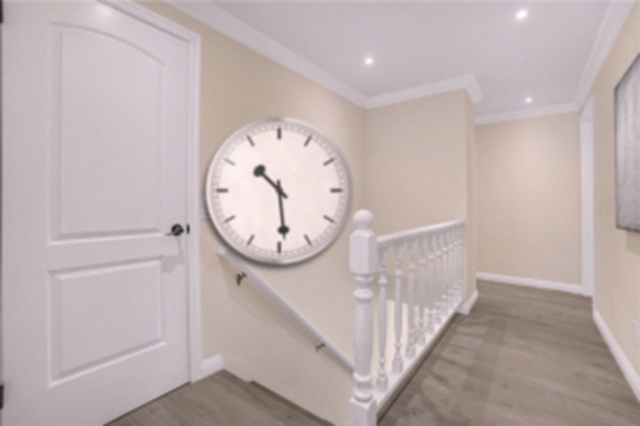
**10:29**
